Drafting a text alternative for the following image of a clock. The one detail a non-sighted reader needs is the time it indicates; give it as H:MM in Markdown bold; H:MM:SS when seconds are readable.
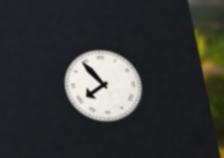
**7:54**
